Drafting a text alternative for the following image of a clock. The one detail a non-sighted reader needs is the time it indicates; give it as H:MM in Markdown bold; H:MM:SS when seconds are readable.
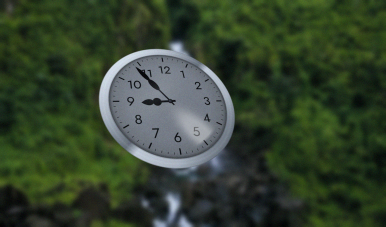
**8:54**
